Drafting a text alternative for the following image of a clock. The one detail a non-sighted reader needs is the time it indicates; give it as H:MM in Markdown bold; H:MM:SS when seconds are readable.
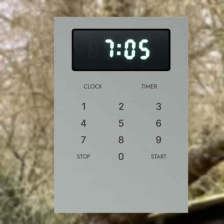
**7:05**
